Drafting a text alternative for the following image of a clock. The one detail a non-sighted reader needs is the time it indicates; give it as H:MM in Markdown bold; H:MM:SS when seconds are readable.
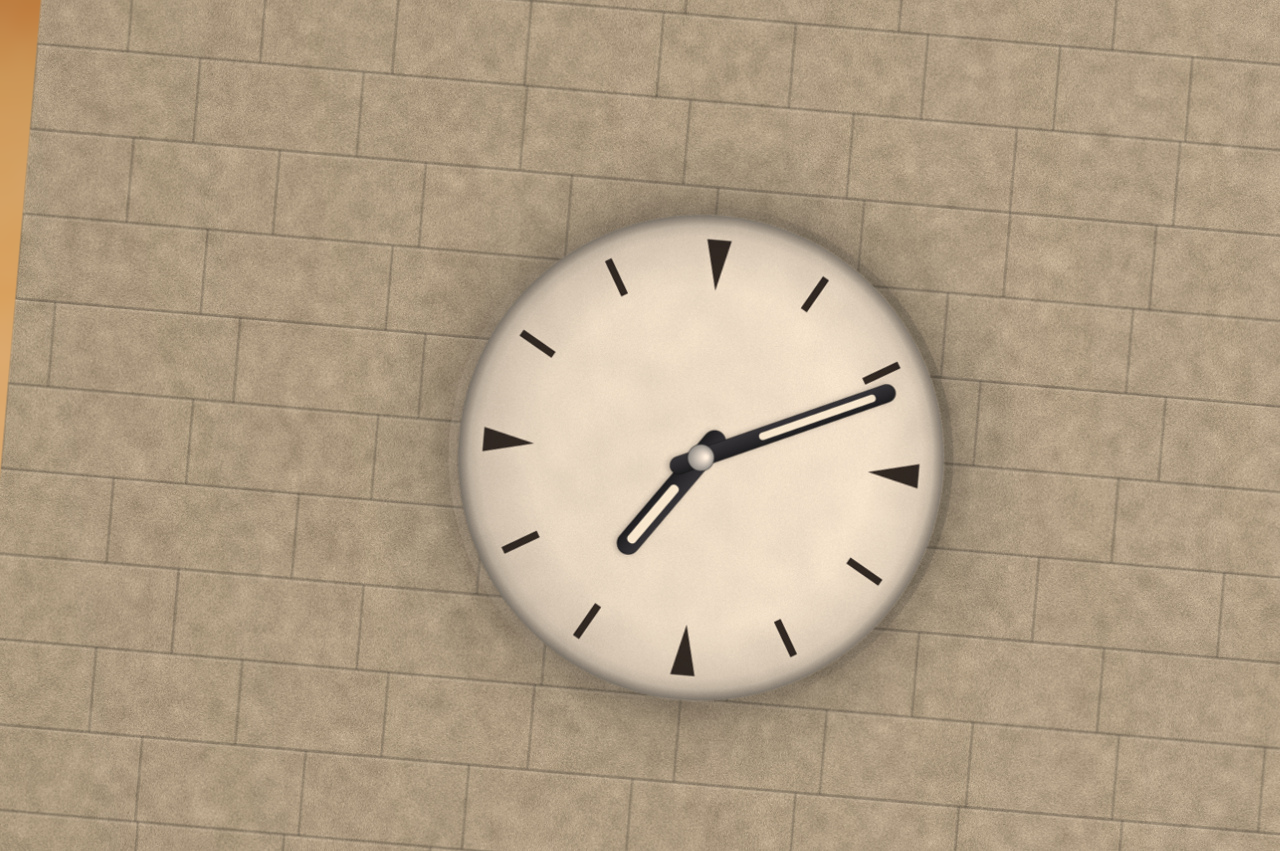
**7:11**
